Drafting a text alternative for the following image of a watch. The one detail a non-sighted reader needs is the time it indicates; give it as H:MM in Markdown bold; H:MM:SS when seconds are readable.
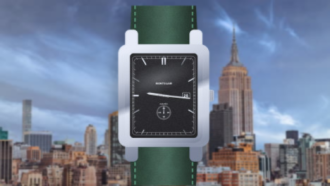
**9:16**
